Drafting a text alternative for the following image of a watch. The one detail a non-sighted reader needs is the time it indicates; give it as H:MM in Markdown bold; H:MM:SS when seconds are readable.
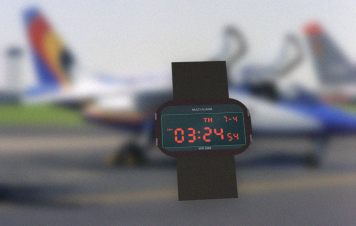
**3:24:54**
